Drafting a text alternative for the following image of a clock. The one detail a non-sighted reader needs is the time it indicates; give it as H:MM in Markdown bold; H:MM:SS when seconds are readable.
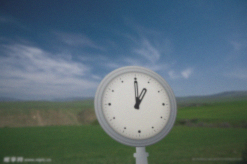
**1:00**
